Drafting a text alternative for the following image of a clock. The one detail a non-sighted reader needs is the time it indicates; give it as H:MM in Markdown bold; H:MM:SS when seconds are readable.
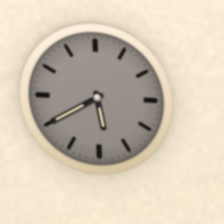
**5:40**
